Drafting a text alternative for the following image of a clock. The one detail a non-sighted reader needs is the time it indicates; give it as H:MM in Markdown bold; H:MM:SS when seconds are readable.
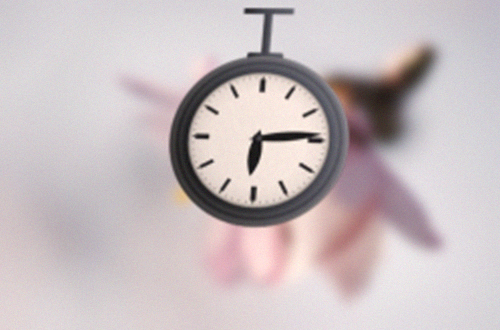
**6:14**
